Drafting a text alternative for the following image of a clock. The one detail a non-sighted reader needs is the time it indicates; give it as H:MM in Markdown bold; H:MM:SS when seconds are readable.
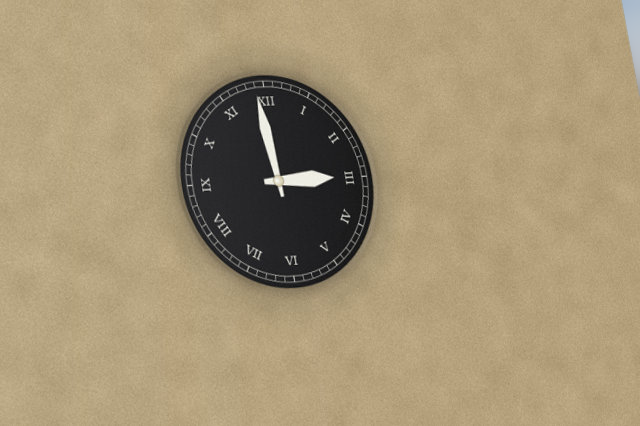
**2:59**
